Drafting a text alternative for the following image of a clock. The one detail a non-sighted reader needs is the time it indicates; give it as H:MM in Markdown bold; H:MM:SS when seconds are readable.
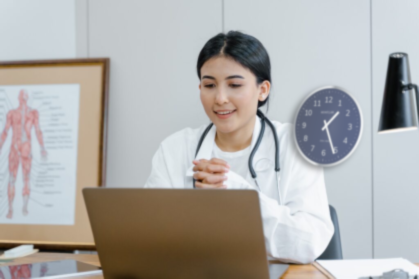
**1:26**
